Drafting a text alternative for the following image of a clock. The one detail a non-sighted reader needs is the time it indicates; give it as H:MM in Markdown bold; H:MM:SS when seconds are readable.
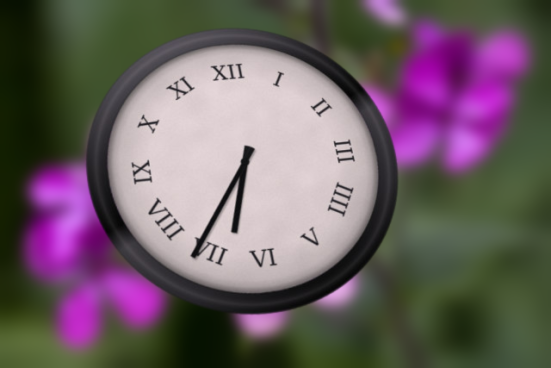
**6:36**
